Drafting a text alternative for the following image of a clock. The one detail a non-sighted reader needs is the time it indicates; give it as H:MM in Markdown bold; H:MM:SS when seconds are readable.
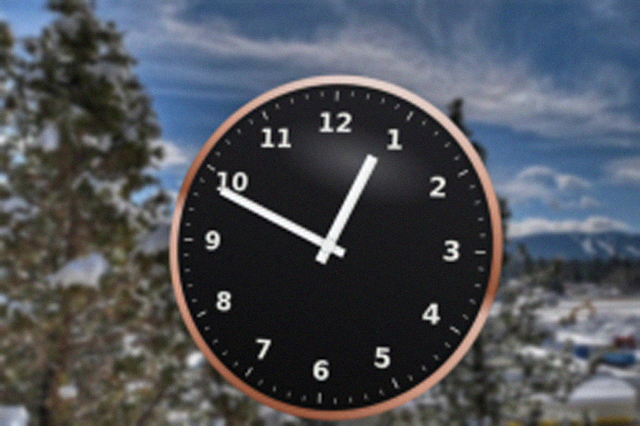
**12:49**
